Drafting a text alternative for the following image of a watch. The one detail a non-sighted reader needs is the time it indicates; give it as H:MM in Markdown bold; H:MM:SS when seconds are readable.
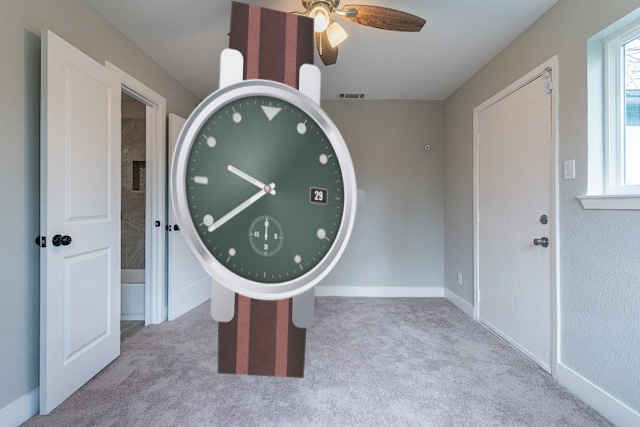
**9:39**
